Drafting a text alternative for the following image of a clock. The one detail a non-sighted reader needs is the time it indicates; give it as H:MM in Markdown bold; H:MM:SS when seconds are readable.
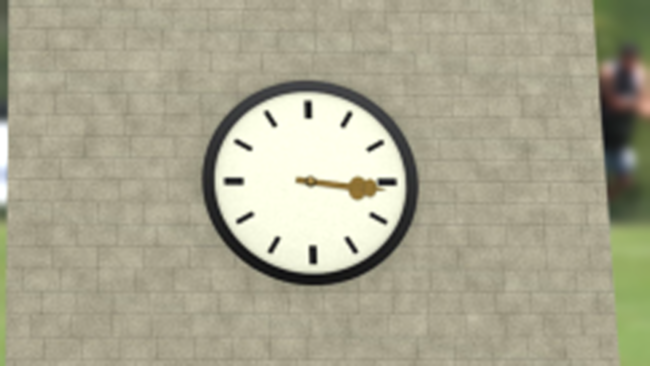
**3:16**
